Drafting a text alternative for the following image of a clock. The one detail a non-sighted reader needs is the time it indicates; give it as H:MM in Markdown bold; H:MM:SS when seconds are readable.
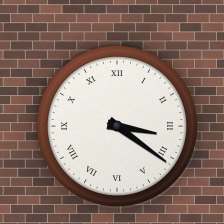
**3:21**
